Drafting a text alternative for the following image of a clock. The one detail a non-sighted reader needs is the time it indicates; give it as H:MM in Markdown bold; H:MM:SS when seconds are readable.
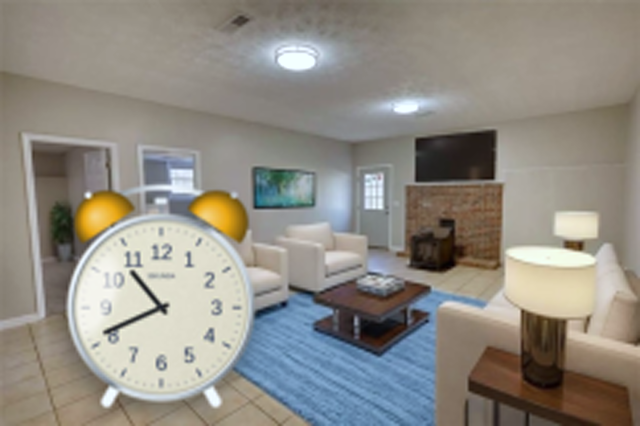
**10:41**
